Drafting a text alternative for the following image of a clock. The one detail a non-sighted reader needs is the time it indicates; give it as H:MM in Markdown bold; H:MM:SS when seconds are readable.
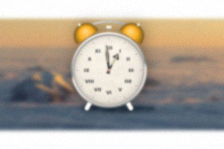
**12:59**
